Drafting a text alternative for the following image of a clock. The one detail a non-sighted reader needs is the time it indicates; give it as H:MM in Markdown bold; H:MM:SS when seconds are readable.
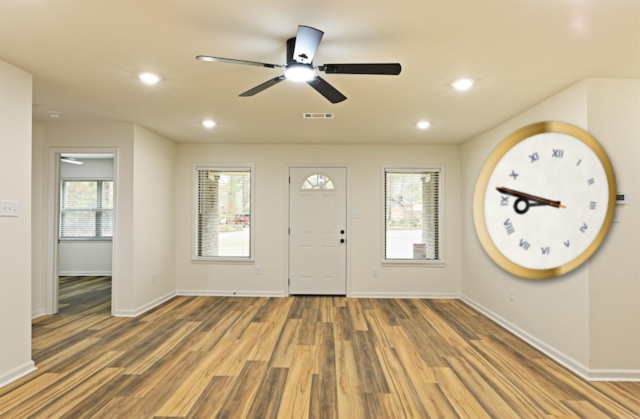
**8:46:47**
